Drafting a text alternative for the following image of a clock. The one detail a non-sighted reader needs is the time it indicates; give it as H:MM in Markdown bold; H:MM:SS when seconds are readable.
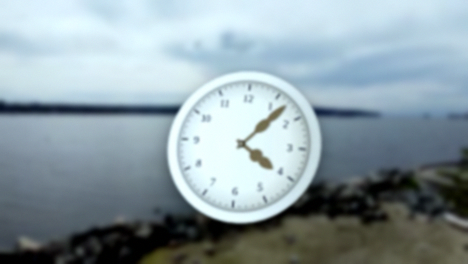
**4:07**
